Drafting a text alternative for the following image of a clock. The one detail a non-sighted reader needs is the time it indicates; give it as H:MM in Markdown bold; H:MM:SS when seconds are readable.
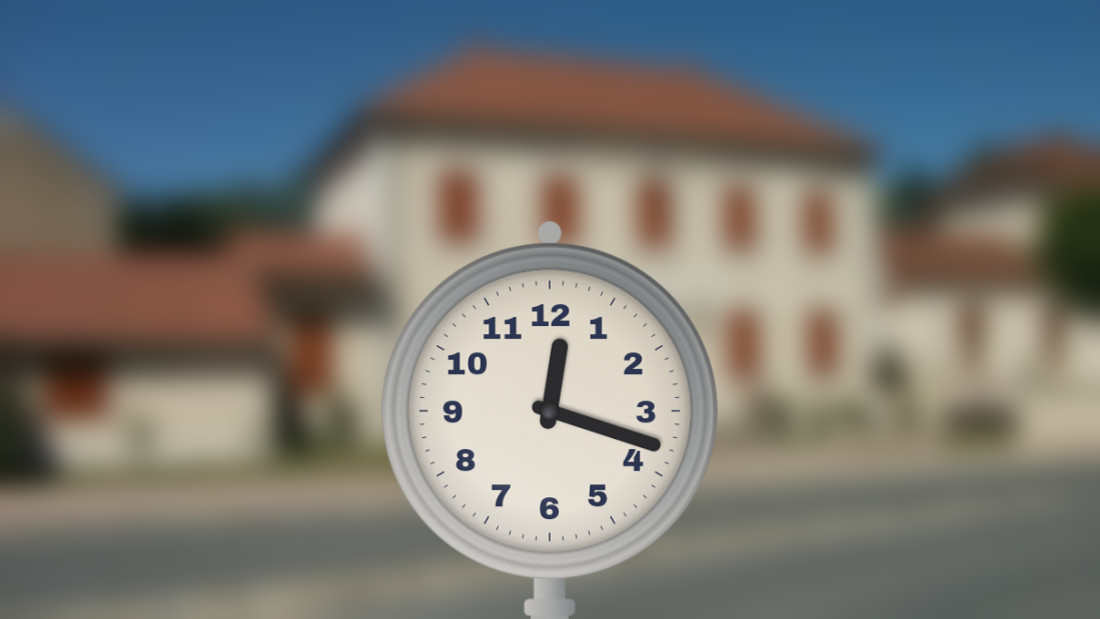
**12:18**
